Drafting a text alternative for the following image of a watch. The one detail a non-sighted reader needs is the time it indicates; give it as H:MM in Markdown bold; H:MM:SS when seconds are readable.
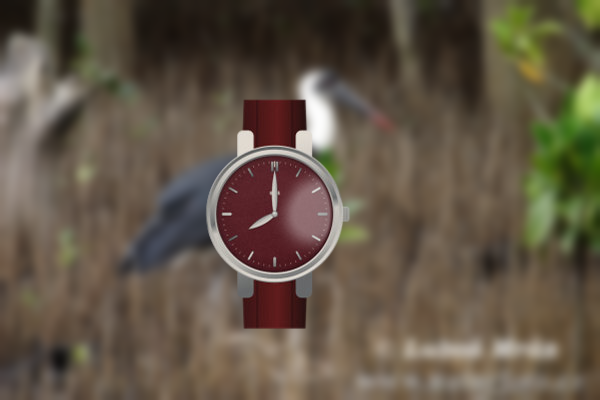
**8:00**
